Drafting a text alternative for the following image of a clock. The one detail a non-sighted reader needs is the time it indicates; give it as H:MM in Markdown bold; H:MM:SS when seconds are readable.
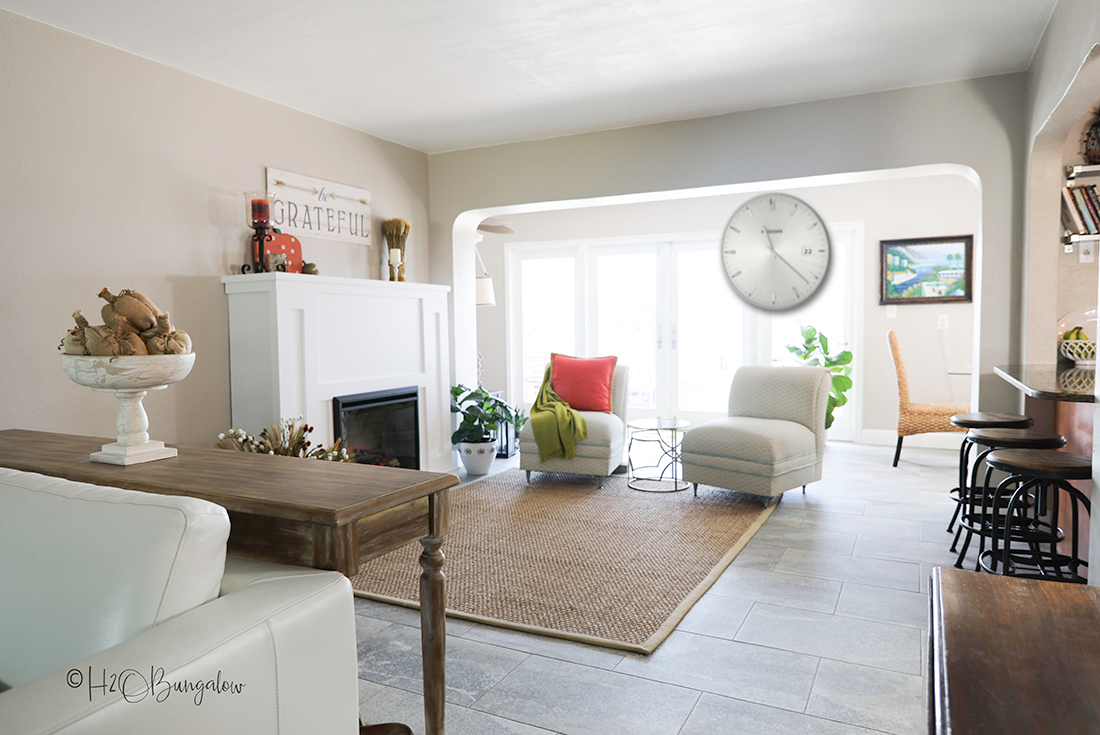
**11:22**
